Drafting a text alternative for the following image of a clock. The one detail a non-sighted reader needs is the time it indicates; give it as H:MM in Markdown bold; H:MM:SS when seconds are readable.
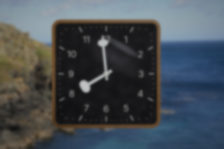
**7:59**
